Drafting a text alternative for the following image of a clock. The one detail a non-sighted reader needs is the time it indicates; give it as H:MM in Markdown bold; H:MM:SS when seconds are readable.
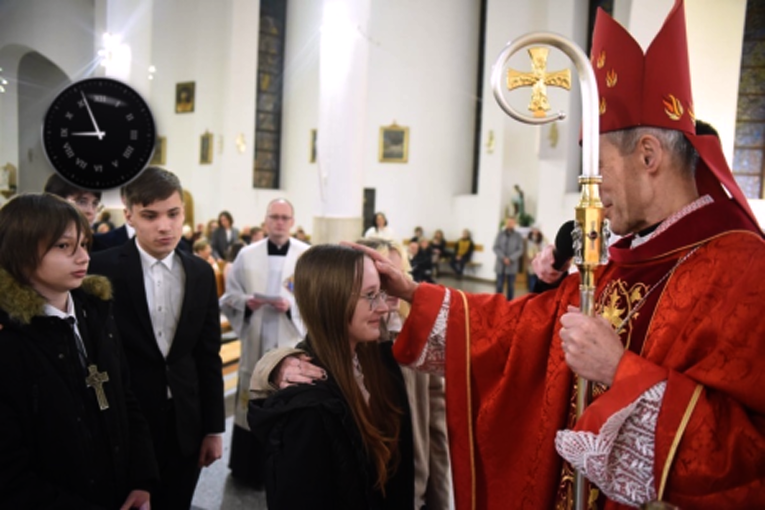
**8:56**
